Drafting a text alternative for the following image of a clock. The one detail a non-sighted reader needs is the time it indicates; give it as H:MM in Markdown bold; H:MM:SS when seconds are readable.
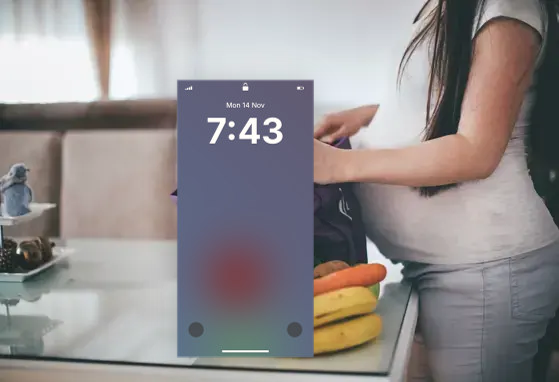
**7:43**
